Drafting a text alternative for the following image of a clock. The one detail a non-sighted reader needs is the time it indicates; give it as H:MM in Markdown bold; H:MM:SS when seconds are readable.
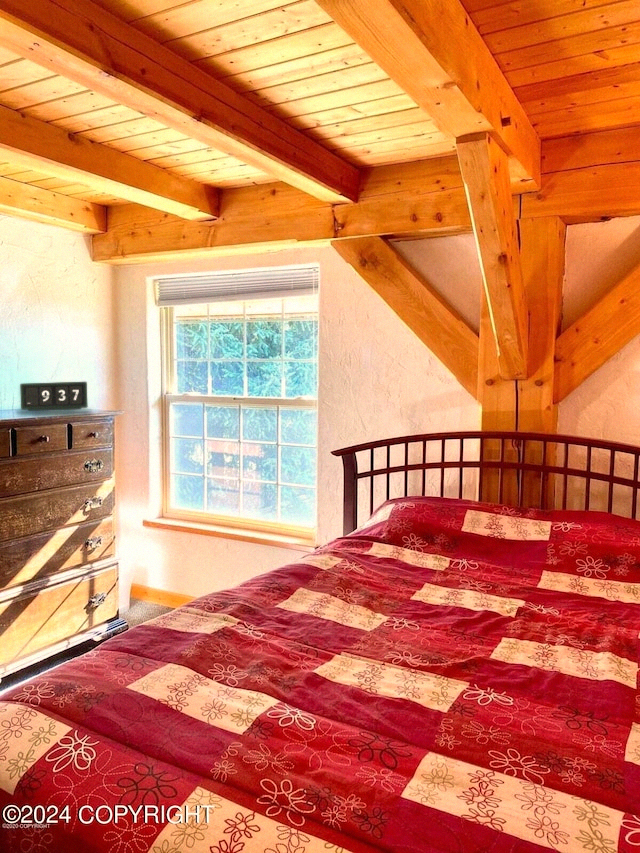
**9:37**
